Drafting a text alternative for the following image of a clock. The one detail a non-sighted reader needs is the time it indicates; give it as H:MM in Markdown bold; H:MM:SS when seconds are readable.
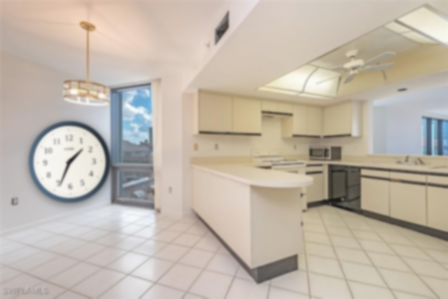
**1:34**
